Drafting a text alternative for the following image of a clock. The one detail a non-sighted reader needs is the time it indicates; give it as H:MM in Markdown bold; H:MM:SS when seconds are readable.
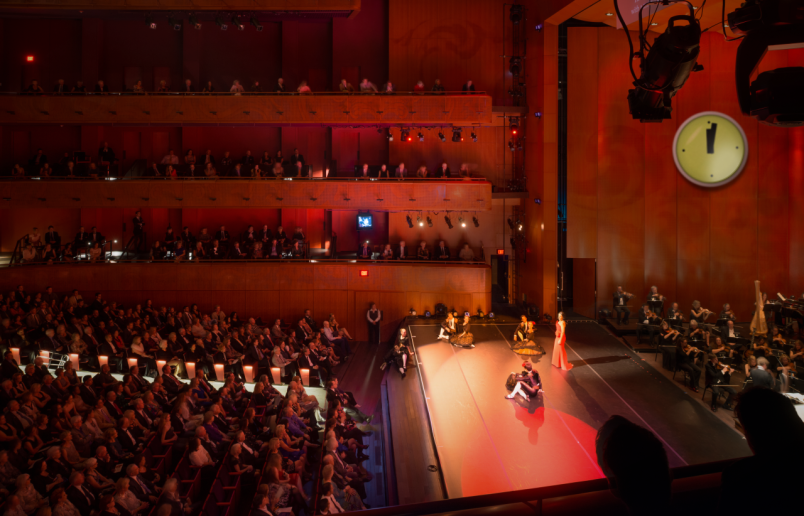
**12:02**
